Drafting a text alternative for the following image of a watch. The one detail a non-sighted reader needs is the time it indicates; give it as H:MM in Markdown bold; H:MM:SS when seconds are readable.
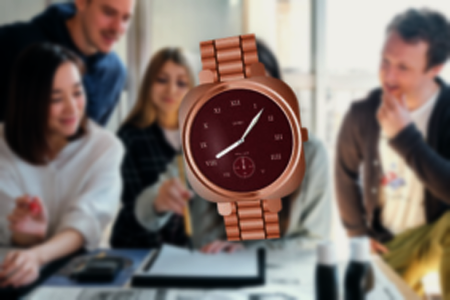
**8:07**
